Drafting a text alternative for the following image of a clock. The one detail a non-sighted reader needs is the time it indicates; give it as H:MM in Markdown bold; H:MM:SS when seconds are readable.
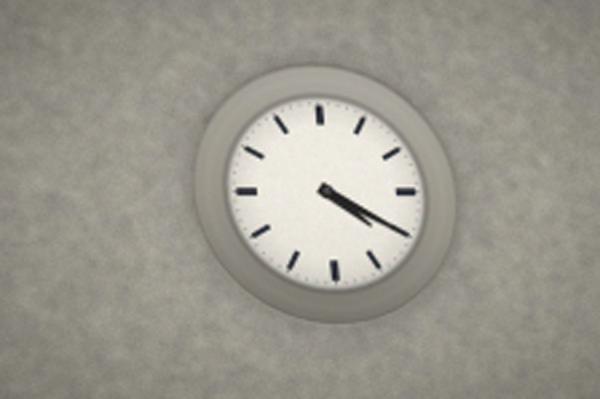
**4:20**
